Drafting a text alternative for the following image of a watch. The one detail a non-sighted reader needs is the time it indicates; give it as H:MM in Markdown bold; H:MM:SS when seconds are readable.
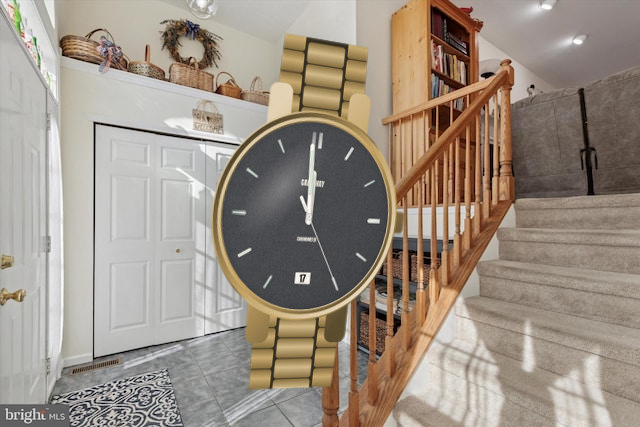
**11:59:25**
